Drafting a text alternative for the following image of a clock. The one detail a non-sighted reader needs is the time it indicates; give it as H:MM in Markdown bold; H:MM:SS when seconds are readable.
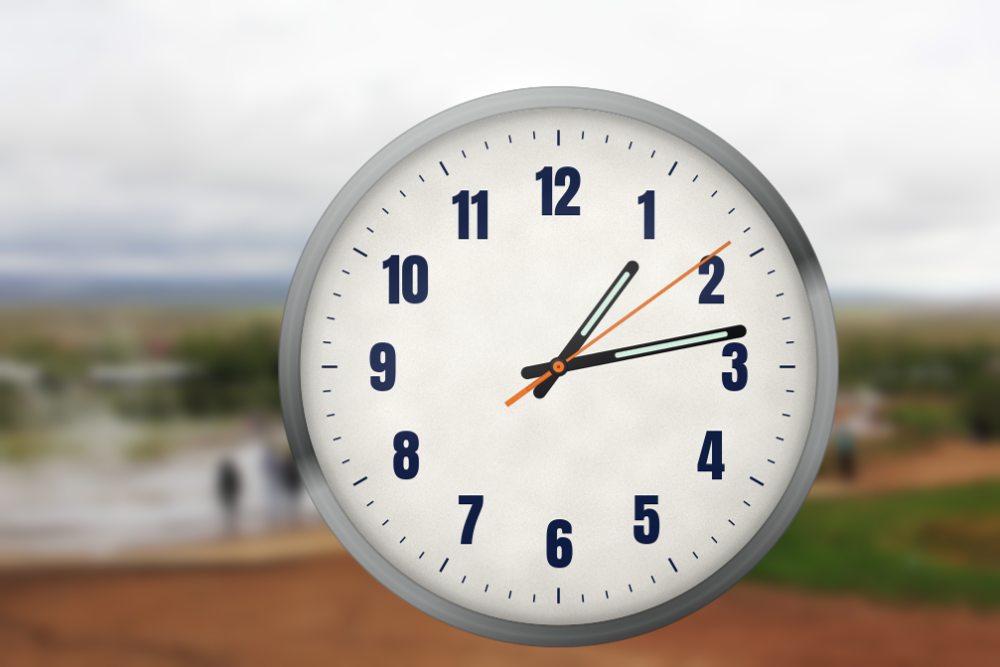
**1:13:09**
